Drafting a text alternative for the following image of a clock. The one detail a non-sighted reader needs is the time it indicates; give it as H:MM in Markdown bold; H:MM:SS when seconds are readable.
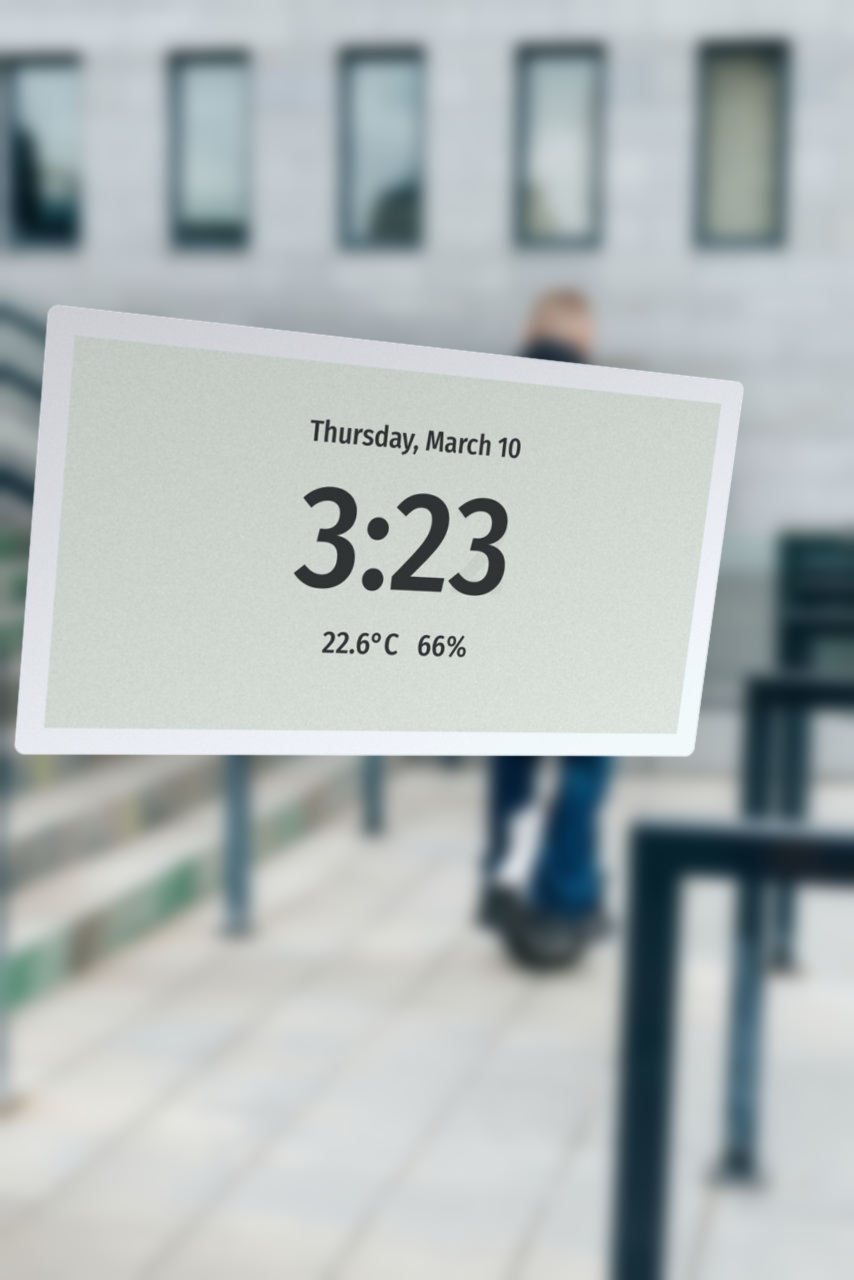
**3:23**
